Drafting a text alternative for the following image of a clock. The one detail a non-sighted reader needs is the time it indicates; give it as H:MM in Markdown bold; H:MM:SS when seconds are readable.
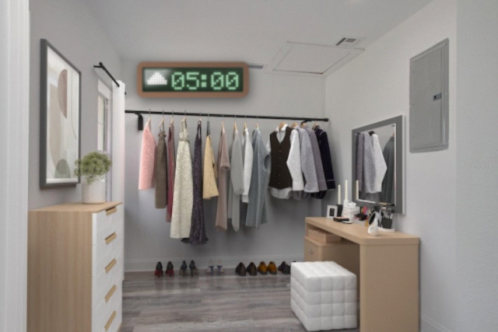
**5:00**
